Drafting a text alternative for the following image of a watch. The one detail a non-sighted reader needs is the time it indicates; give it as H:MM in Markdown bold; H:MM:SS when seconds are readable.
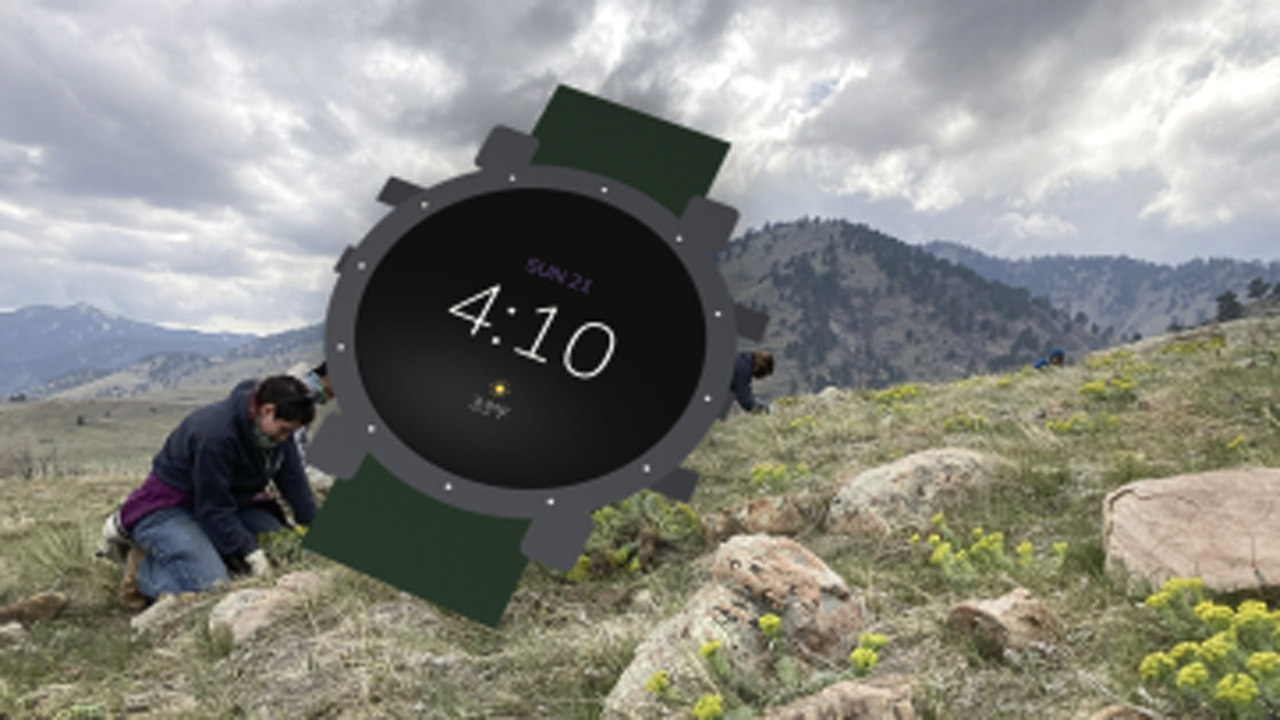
**4:10**
